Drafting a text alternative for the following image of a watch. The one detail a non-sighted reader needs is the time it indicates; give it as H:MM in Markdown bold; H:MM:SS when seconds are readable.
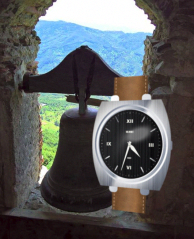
**4:33**
